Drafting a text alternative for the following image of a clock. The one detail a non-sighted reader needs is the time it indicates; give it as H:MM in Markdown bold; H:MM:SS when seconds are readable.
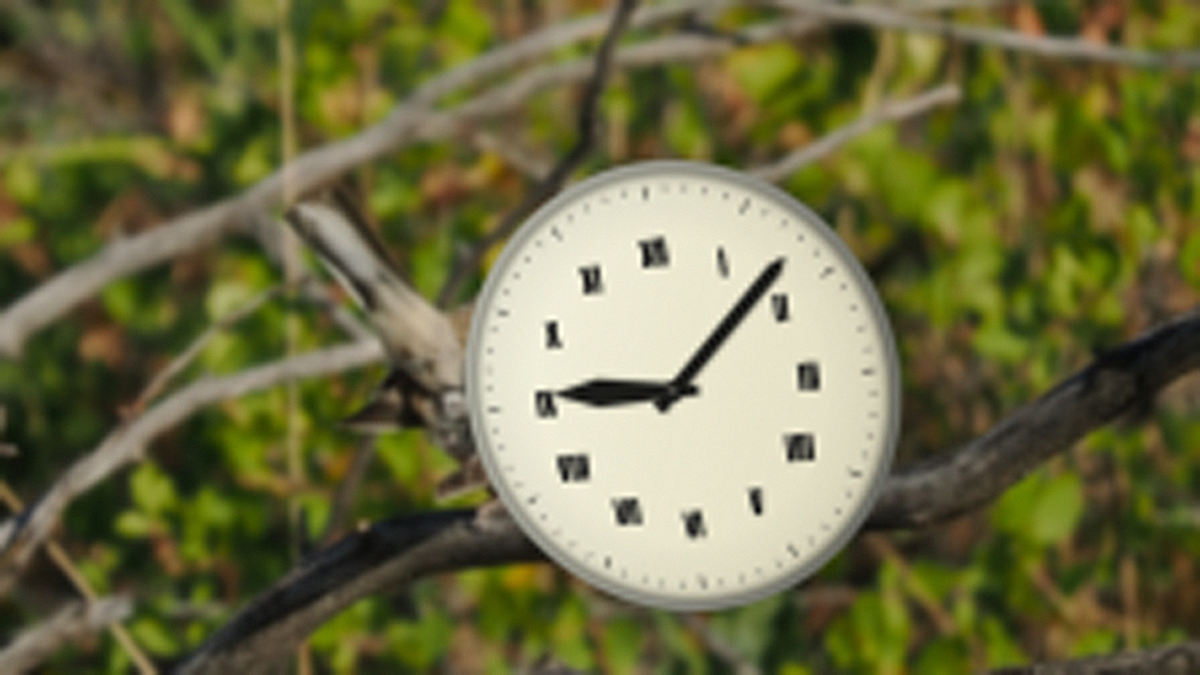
**9:08**
